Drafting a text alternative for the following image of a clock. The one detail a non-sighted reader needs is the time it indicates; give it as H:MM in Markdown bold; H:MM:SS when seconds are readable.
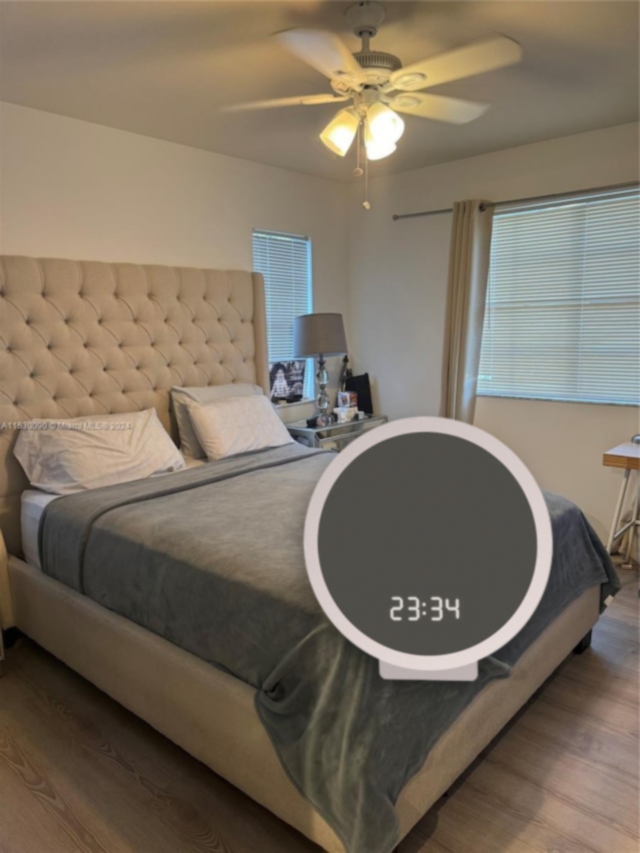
**23:34**
